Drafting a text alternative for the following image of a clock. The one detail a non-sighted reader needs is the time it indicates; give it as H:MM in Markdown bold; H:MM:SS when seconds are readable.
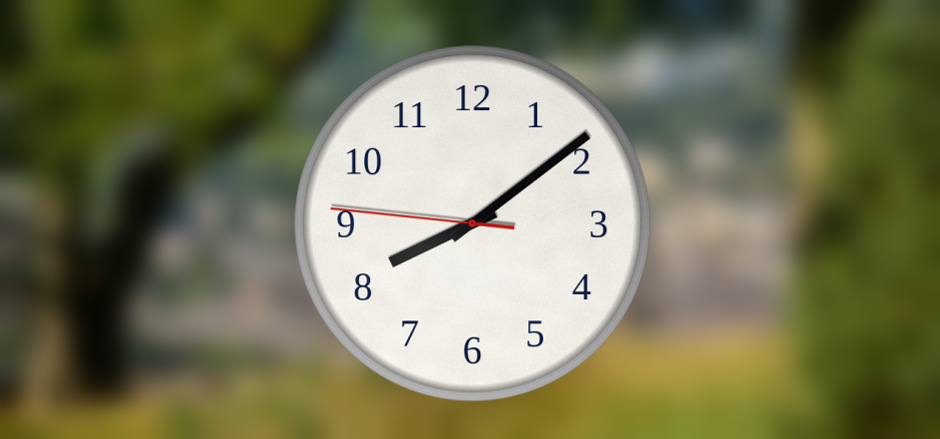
**8:08:46**
